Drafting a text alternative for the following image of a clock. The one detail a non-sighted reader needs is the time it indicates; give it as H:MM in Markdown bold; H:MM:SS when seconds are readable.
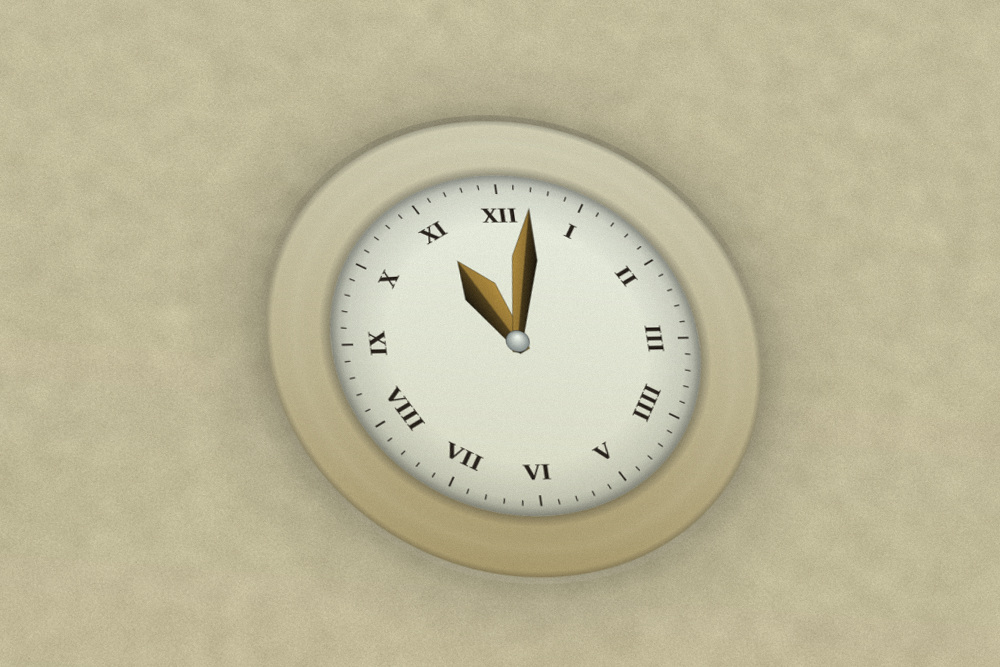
**11:02**
